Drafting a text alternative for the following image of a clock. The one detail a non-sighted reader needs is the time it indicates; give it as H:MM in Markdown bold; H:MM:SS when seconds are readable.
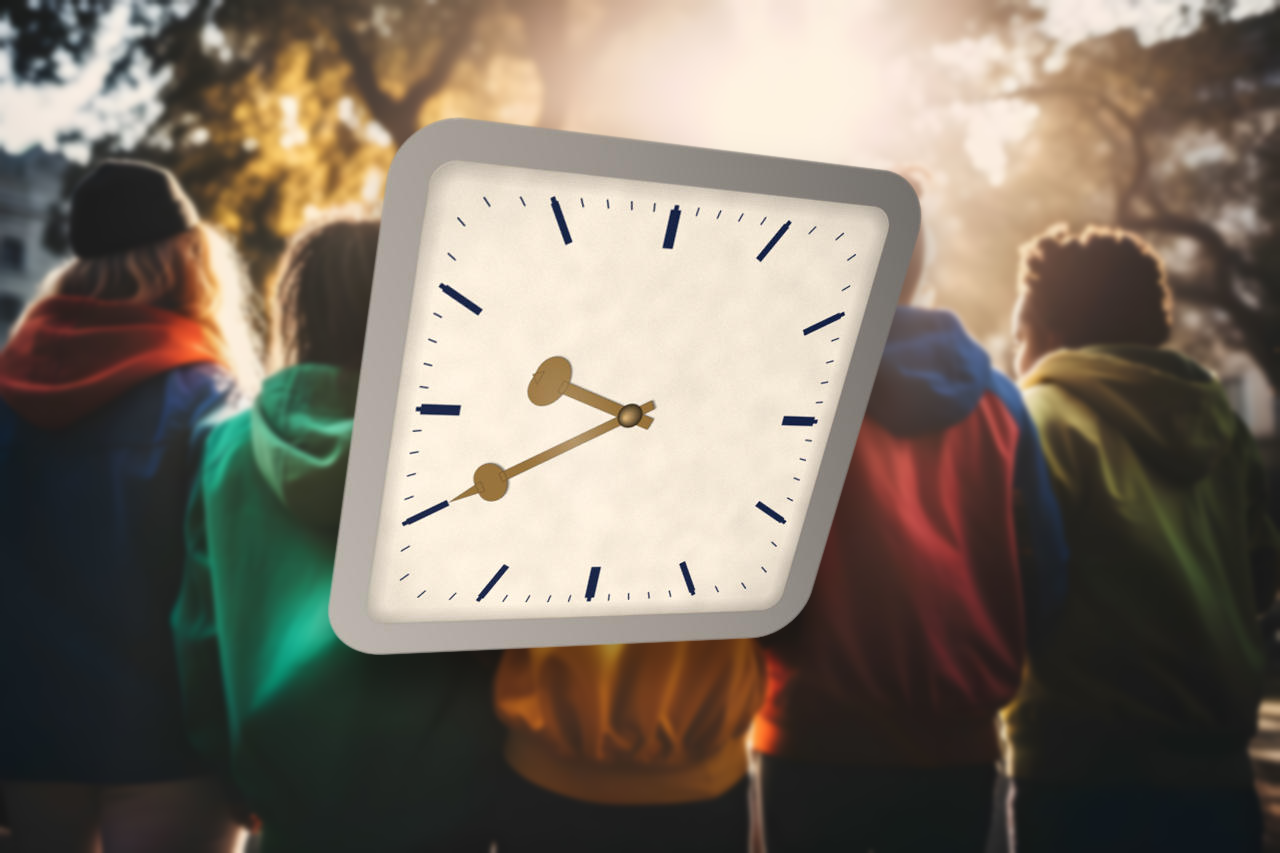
**9:40**
